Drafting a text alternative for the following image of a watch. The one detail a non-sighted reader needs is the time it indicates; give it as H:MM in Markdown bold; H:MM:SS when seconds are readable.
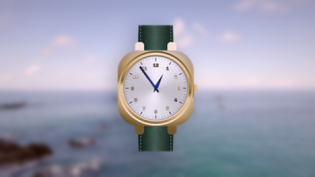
**12:54**
